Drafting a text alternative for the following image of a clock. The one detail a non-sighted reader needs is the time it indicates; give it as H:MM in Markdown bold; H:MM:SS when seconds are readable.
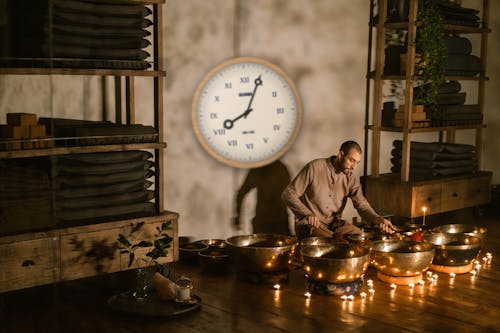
**8:04**
